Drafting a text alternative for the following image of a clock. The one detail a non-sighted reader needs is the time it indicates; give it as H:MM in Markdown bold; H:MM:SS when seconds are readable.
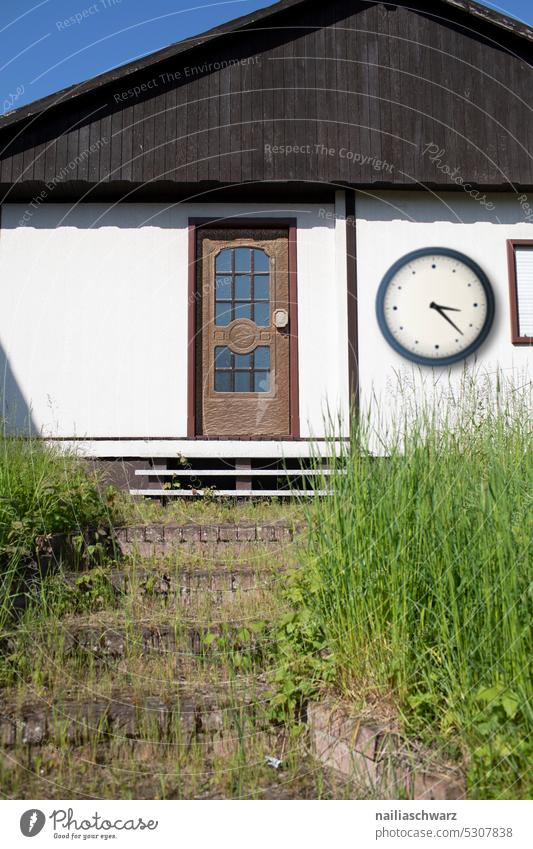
**3:23**
